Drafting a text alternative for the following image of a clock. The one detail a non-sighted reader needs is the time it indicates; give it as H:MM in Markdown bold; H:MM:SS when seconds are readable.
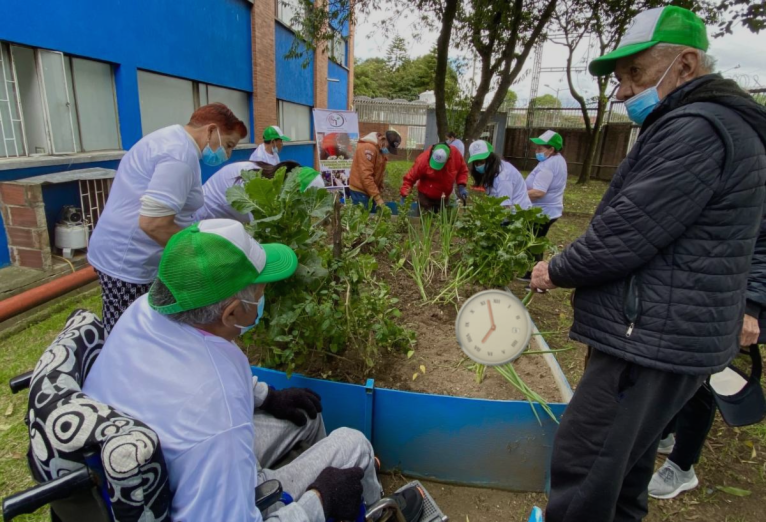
**6:57**
